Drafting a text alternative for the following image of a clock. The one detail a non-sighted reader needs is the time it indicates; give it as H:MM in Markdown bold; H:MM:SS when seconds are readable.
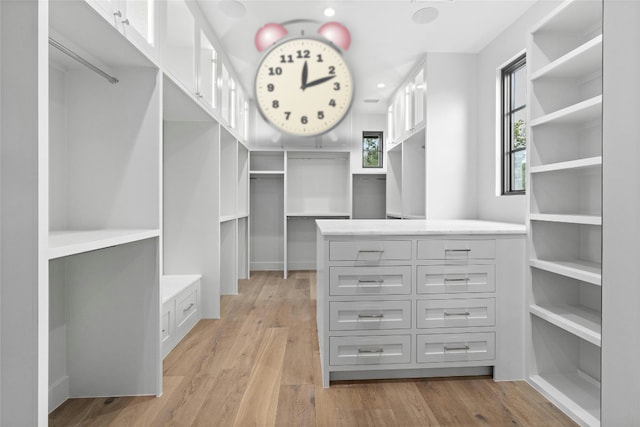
**12:12**
